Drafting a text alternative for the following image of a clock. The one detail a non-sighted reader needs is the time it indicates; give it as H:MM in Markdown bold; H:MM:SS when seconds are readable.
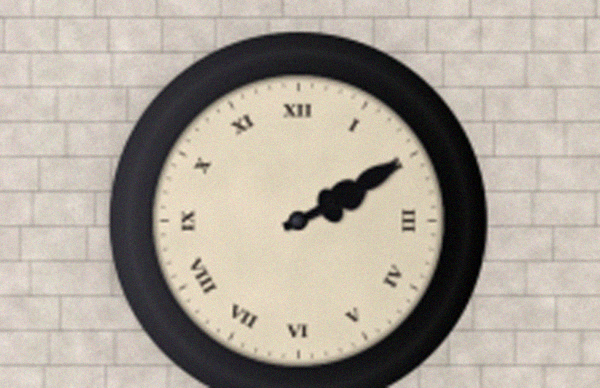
**2:10**
